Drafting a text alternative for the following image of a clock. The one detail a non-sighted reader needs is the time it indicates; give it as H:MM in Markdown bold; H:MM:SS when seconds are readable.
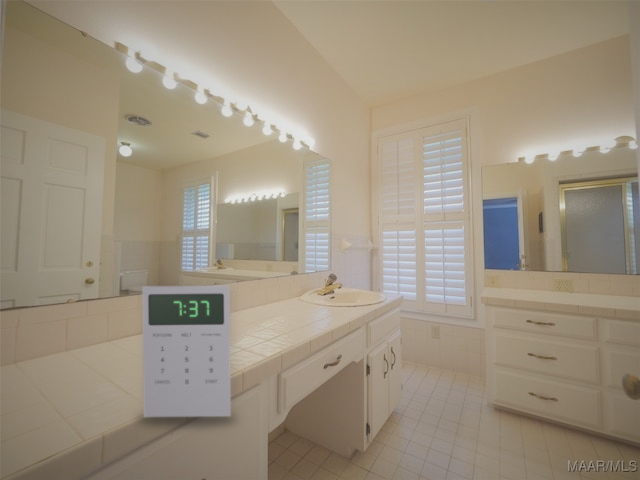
**7:37**
